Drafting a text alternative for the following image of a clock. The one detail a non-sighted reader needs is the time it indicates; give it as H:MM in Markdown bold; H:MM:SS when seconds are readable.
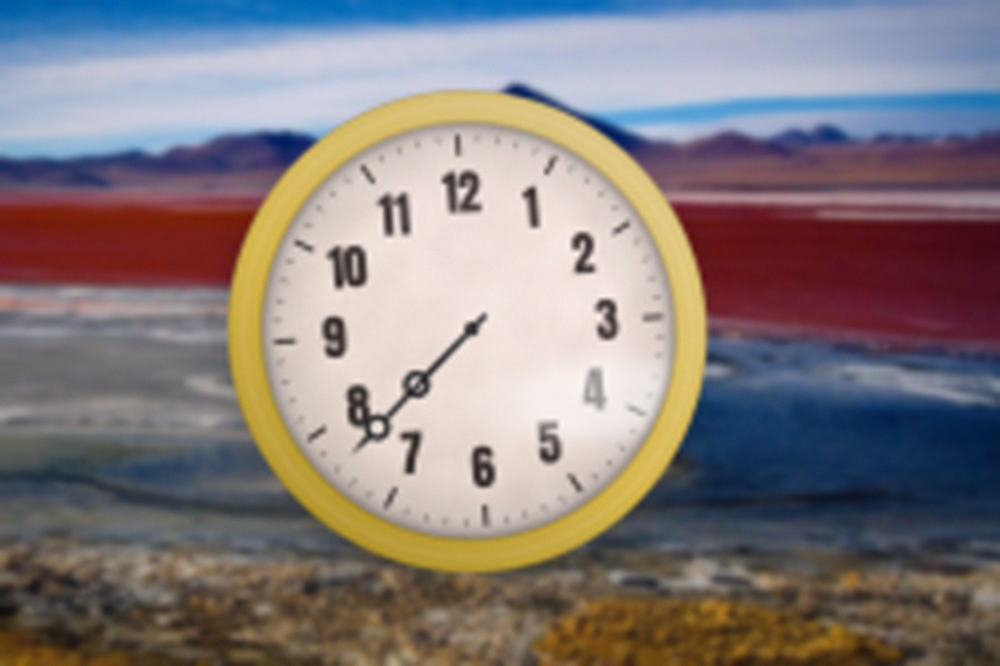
**7:38**
